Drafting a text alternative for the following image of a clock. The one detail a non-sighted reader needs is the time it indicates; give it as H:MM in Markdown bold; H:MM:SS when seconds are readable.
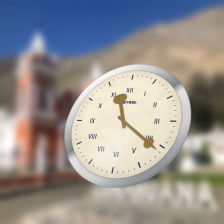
**11:21**
